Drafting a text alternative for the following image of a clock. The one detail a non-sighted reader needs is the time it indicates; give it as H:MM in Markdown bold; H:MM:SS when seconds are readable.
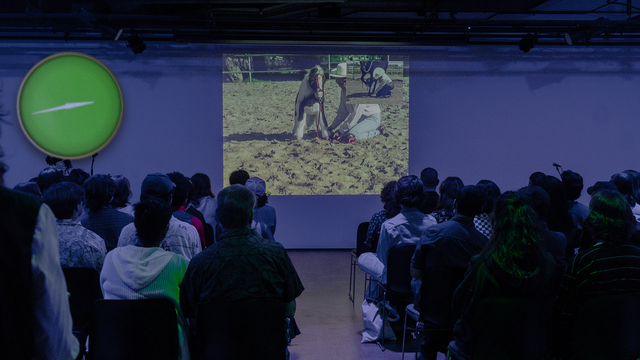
**2:43**
